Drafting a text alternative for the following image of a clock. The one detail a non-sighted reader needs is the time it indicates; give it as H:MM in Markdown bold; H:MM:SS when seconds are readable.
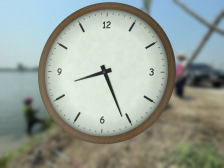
**8:26**
